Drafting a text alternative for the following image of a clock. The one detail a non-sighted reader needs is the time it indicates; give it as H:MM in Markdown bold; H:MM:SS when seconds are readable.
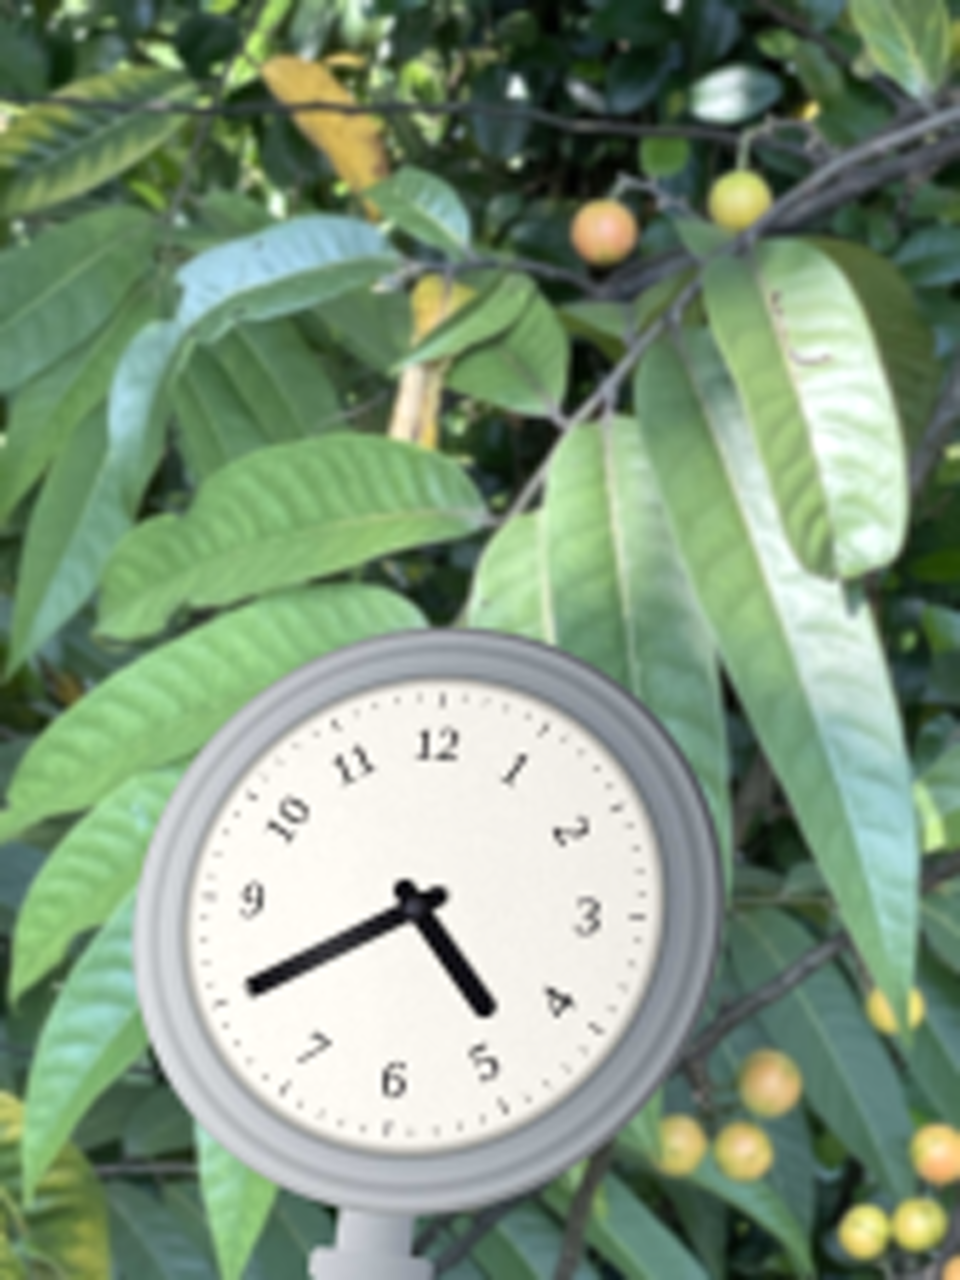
**4:40**
